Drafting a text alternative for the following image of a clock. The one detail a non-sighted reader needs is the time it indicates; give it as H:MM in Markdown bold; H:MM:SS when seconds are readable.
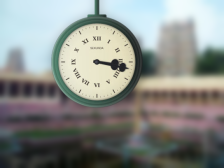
**3:17**
